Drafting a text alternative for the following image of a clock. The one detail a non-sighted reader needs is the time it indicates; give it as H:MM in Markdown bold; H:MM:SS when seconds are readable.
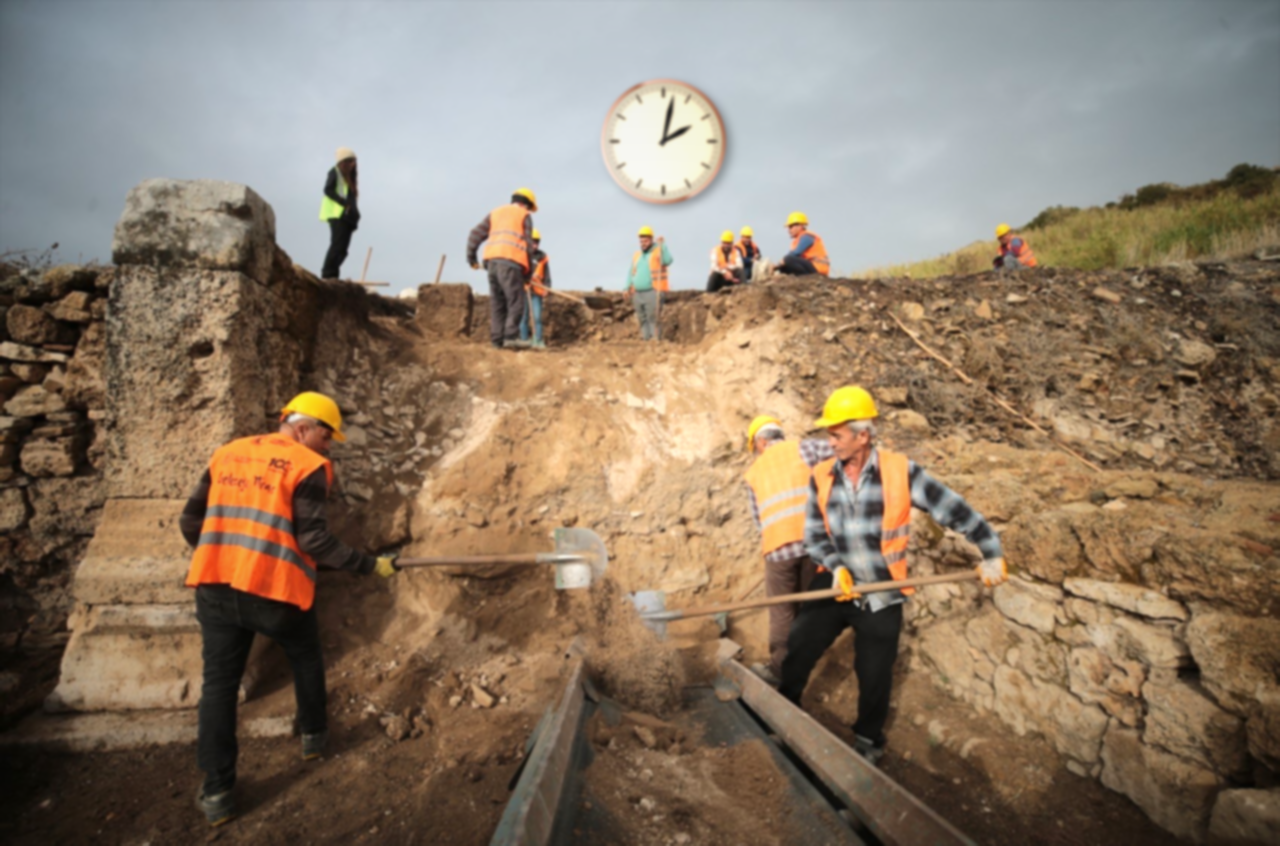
**2:02**
